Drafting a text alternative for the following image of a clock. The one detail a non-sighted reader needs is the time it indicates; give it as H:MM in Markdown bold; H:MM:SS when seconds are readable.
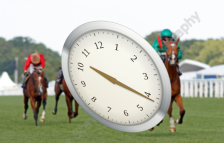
**10:21**
